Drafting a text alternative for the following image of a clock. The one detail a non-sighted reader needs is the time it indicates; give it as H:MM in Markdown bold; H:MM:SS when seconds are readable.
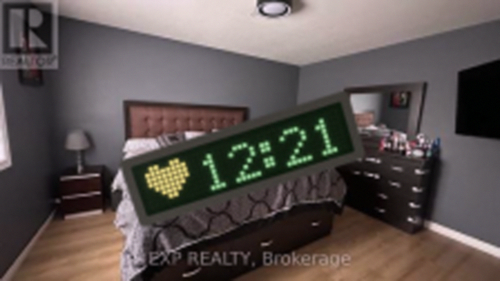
**12:21**
